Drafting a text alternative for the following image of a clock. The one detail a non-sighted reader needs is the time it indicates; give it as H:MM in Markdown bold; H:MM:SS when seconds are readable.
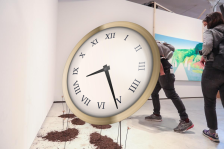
**8:26**
